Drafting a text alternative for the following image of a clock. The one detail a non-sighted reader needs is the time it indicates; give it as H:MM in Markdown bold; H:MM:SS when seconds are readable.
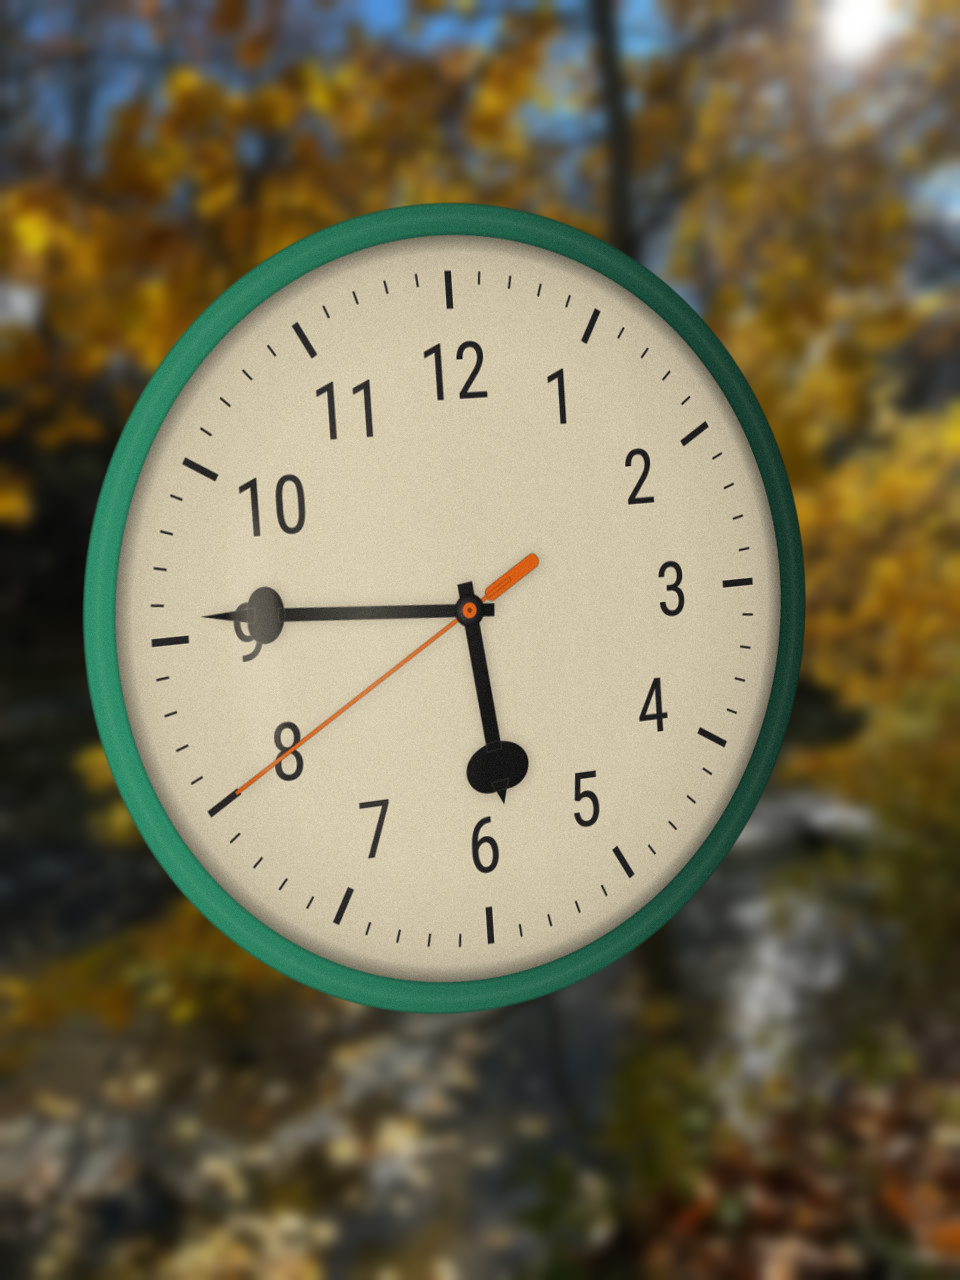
**5:45:40**
